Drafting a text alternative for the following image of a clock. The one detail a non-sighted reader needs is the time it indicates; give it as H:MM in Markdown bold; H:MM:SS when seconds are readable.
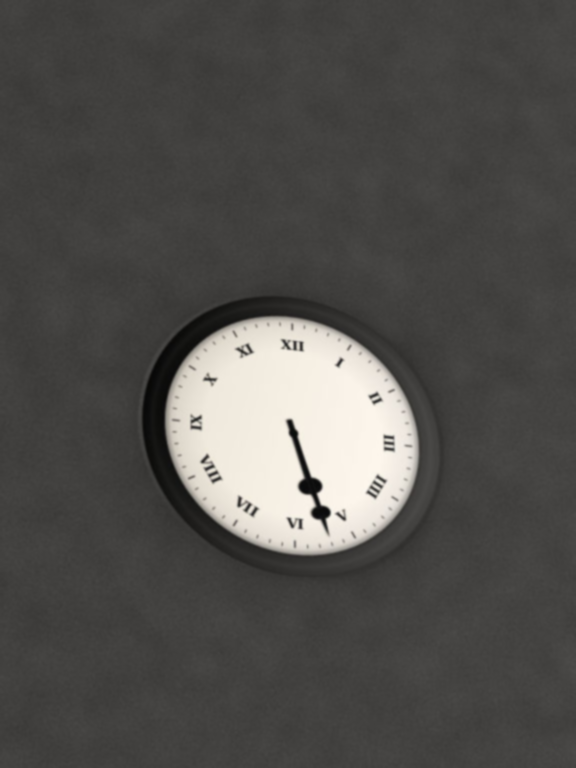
**5:27**
